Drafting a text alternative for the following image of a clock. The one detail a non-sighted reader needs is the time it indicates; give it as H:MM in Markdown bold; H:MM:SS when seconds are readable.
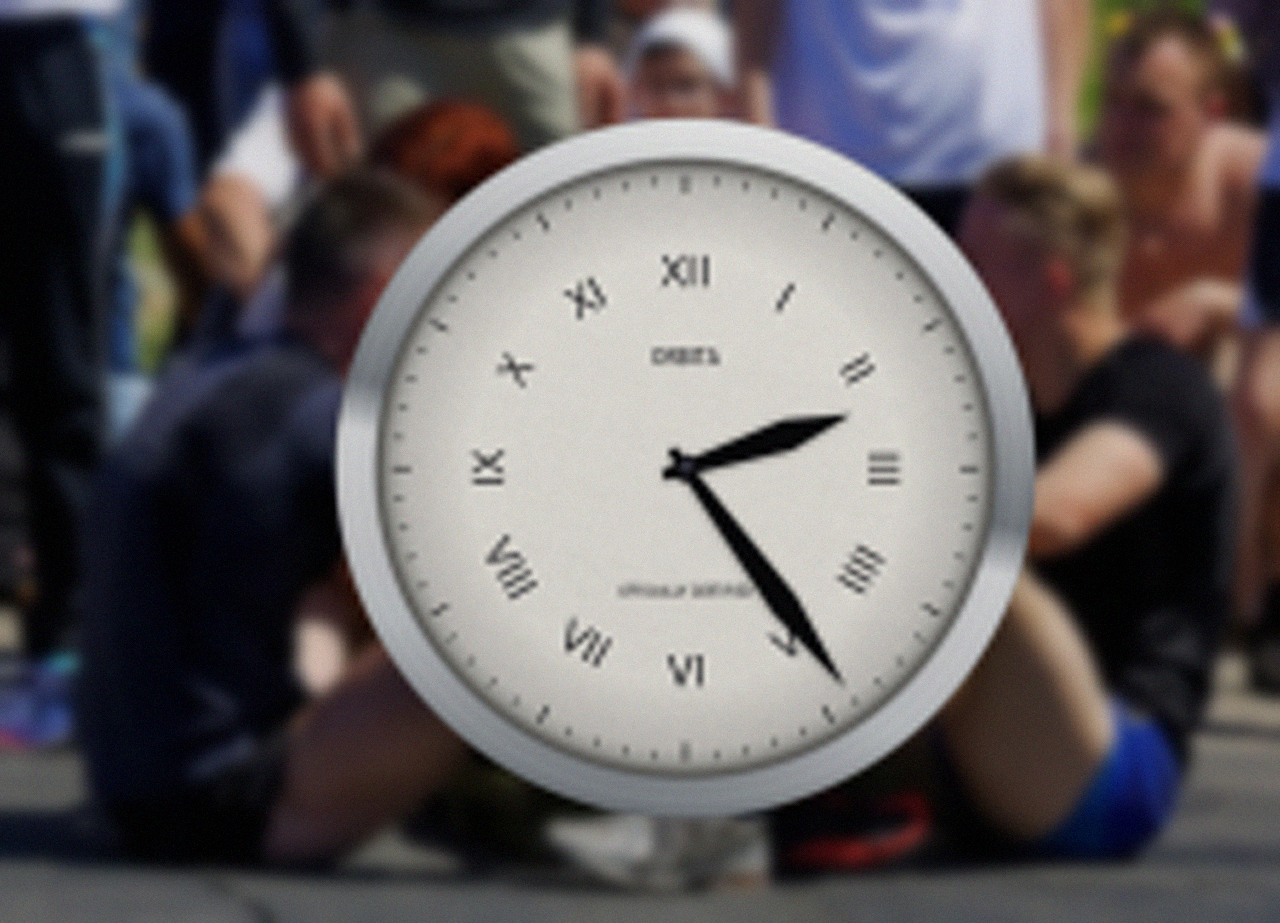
**2:24**
